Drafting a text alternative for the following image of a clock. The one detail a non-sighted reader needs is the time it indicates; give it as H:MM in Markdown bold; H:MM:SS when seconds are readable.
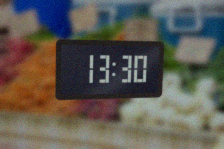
**13:30**
